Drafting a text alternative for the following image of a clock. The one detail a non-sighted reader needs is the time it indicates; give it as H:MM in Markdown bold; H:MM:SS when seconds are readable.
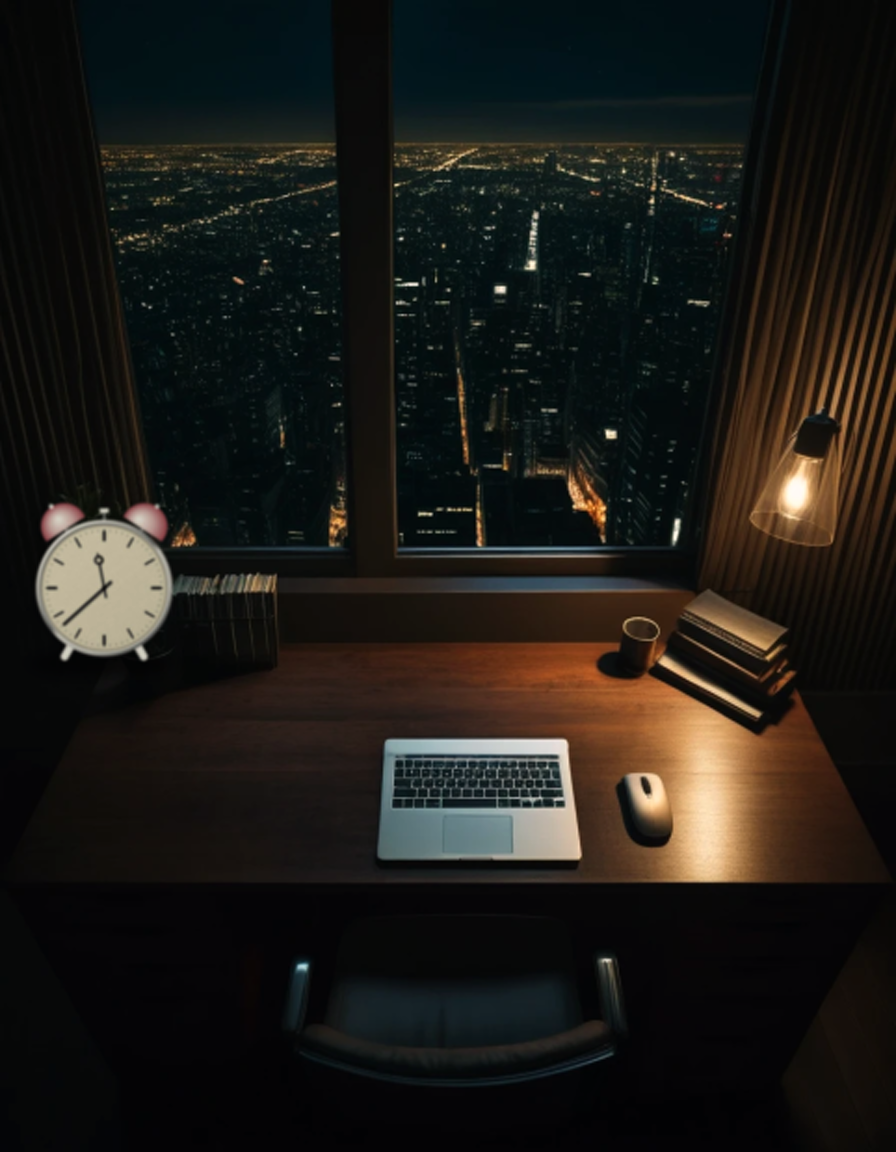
**11:38**
